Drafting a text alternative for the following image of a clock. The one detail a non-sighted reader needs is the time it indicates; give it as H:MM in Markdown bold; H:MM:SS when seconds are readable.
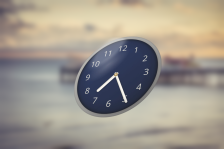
**7:25**
